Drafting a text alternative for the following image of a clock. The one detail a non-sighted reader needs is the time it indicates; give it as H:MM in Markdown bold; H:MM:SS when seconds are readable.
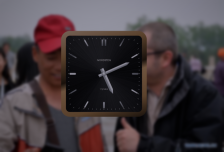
**5:11**
